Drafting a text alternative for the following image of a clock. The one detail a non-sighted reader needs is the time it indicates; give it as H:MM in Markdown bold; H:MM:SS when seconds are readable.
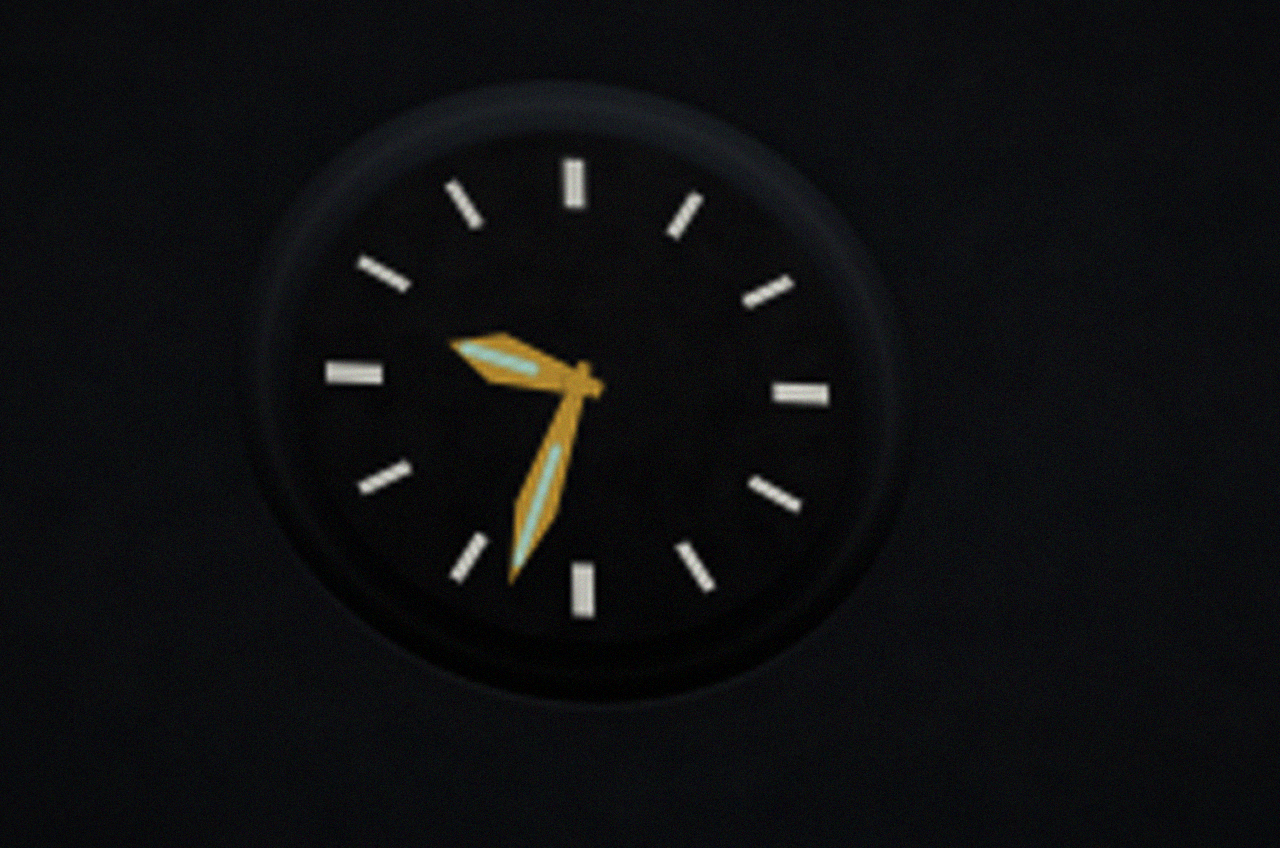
**9:33**
